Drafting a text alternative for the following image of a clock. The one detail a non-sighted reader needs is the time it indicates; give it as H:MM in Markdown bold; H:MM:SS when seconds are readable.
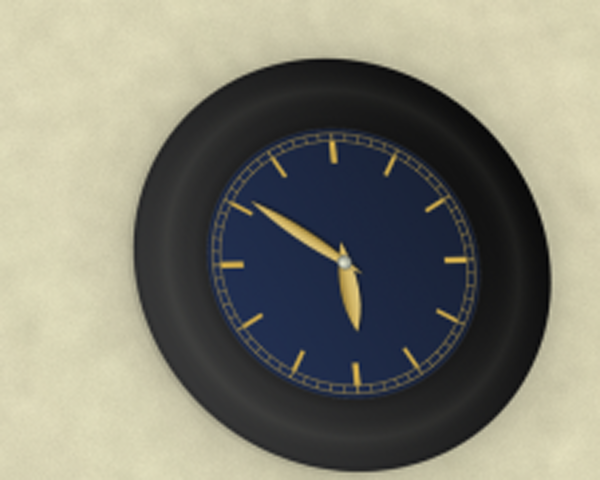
**5:51**
